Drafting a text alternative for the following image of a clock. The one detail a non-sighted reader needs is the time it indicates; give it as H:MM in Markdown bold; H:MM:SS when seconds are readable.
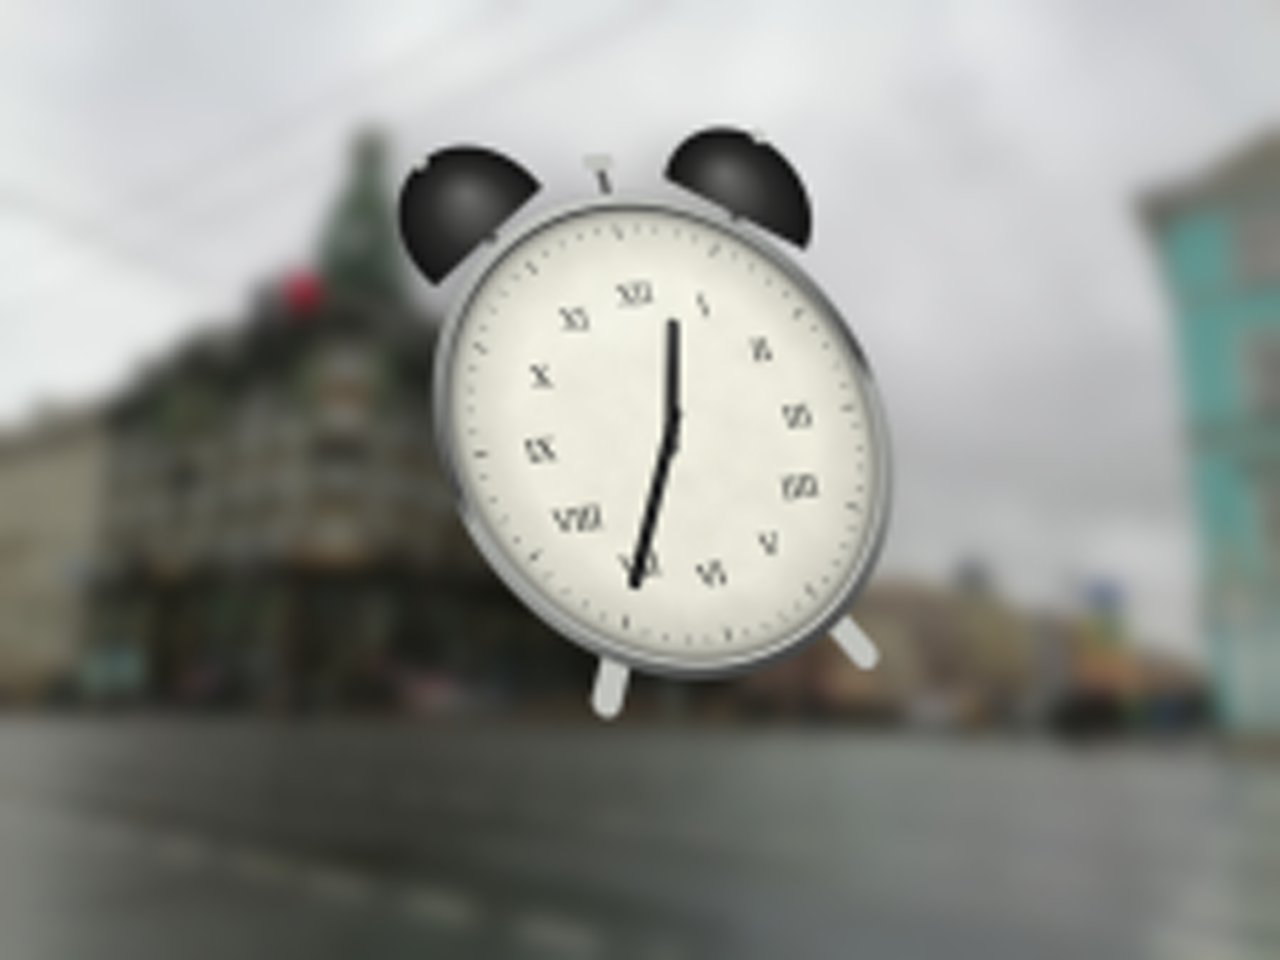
**12:35**
